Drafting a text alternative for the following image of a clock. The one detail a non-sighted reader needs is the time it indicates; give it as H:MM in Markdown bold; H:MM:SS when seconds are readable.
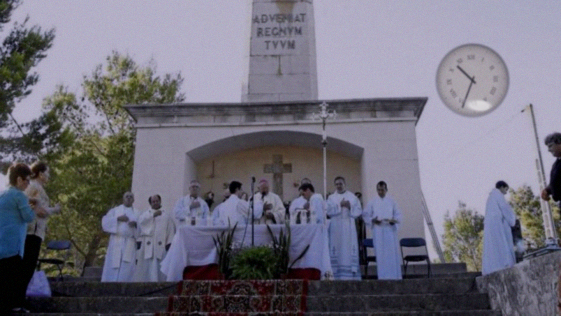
**10:34**
